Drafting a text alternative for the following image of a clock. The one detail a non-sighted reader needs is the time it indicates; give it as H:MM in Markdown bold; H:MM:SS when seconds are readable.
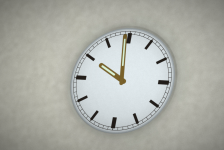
**9:59**
